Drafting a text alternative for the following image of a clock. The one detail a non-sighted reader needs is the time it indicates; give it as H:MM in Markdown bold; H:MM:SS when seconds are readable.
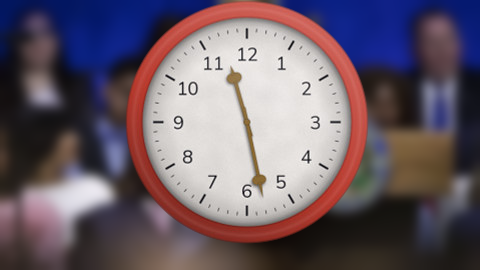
**11:28**
